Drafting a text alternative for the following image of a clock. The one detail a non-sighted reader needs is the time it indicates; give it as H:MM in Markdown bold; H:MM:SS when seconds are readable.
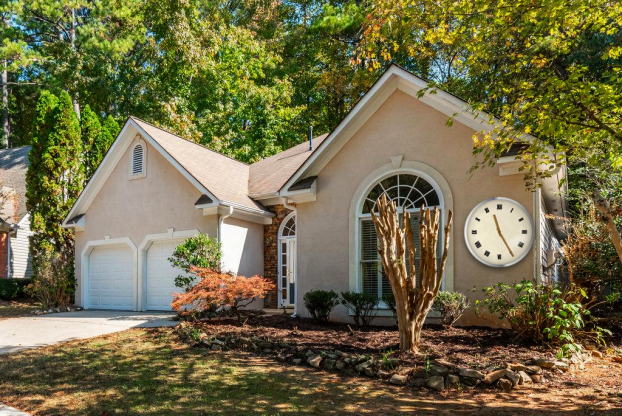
**11:25**
